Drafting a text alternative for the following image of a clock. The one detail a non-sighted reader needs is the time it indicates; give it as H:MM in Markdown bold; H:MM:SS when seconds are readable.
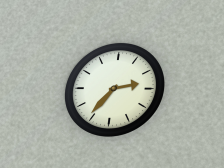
**2:36**
